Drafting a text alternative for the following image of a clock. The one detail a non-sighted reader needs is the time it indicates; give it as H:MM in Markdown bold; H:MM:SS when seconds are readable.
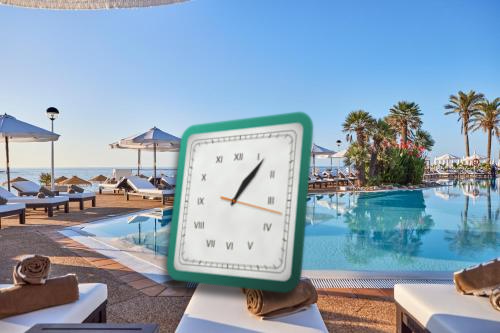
**1:06:17**
